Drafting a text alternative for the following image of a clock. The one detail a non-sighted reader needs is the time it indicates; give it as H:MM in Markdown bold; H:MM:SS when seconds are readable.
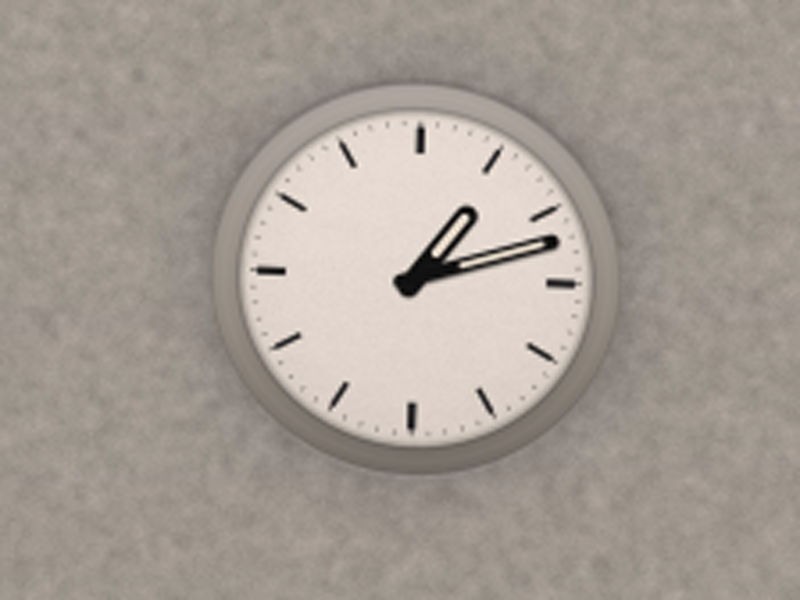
**1:12**
